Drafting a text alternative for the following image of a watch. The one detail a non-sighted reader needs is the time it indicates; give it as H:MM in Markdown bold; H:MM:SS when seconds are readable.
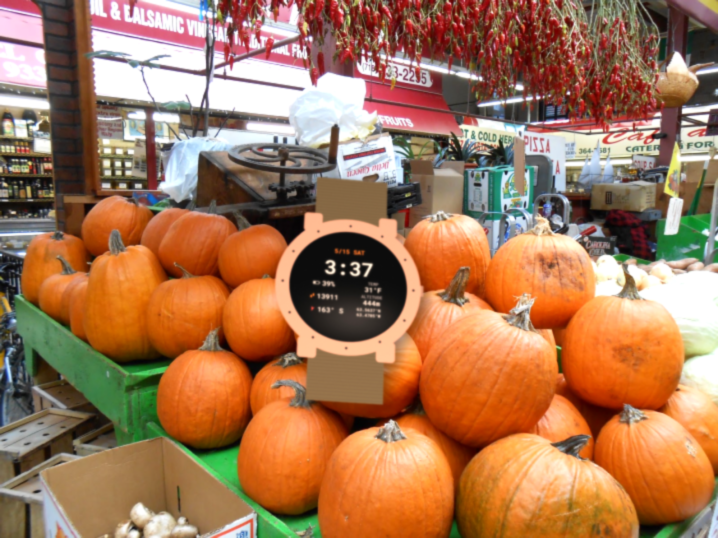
**3:37**
